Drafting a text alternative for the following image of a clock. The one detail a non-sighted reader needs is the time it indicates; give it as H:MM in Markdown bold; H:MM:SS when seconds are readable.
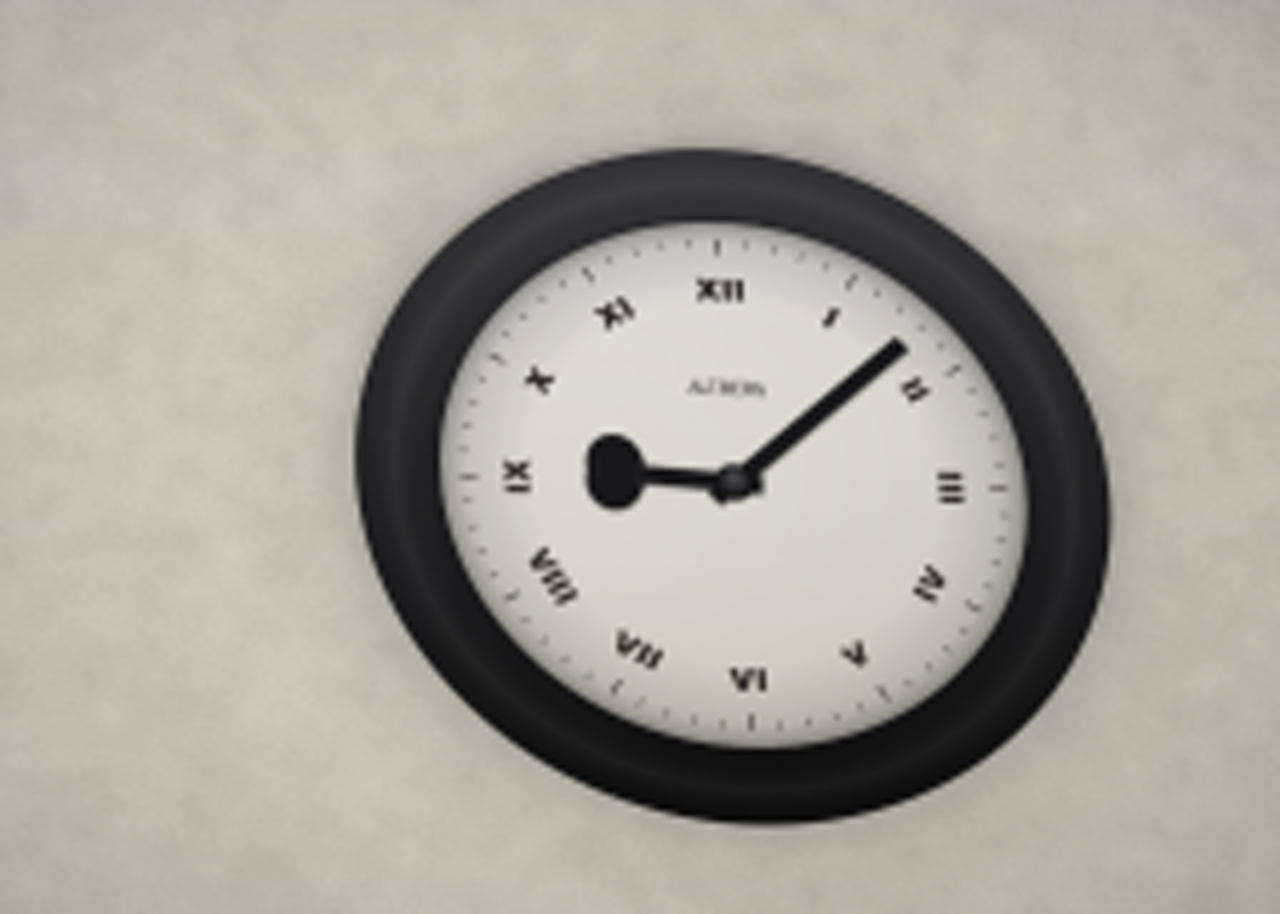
**9:08**
